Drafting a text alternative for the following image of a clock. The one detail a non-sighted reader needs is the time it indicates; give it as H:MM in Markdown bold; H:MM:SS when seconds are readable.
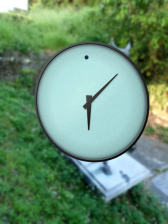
**6:08**
